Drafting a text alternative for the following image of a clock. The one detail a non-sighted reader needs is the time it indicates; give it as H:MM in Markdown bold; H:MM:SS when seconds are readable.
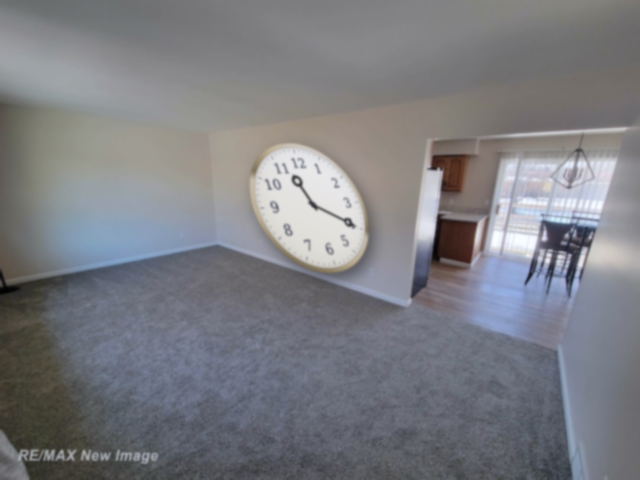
**11:20**
